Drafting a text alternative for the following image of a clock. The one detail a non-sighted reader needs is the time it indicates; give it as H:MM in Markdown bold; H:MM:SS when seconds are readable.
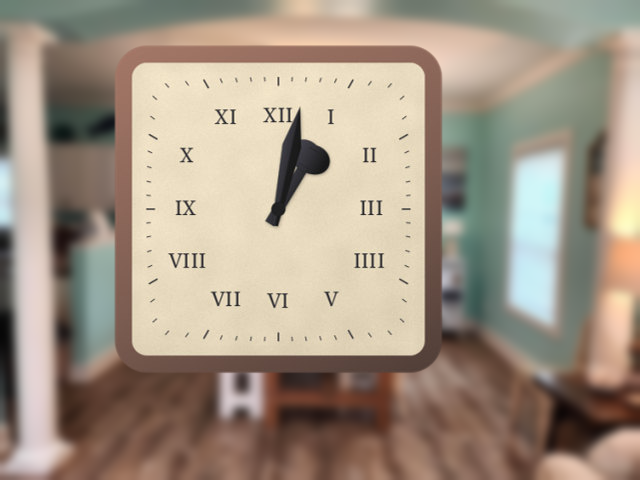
**1:02**
